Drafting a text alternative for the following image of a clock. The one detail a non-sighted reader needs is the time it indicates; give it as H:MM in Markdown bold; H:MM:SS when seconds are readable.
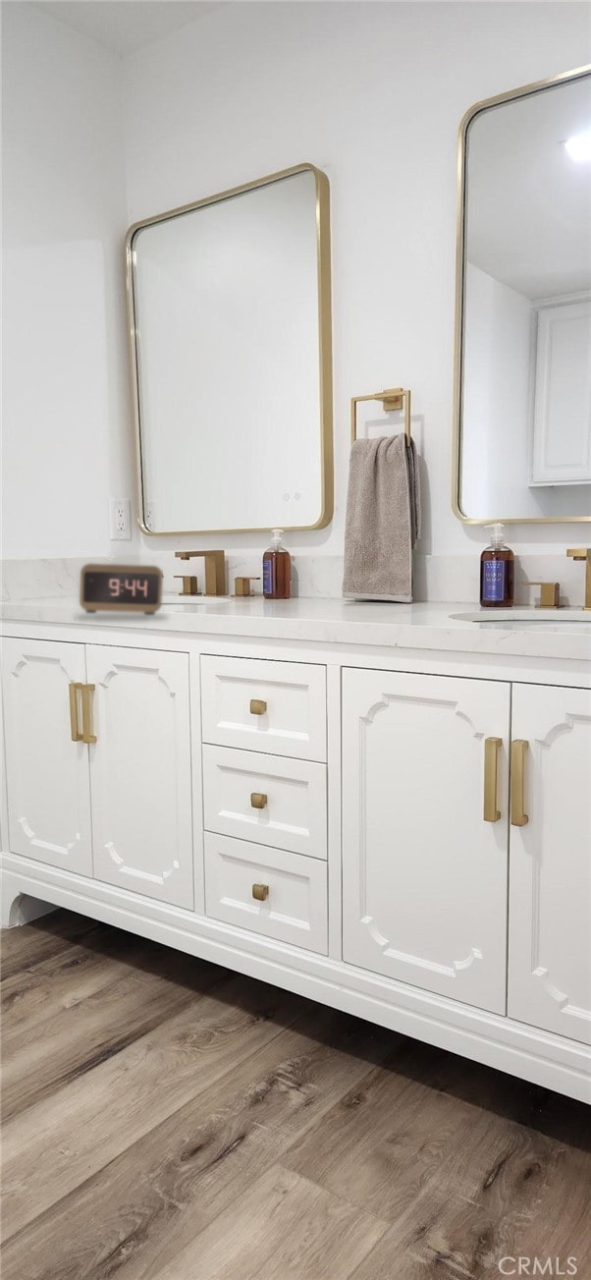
**9:44**
